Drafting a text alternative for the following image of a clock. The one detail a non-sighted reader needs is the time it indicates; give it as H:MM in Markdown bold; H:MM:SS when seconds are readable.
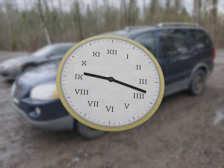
**9:18**
